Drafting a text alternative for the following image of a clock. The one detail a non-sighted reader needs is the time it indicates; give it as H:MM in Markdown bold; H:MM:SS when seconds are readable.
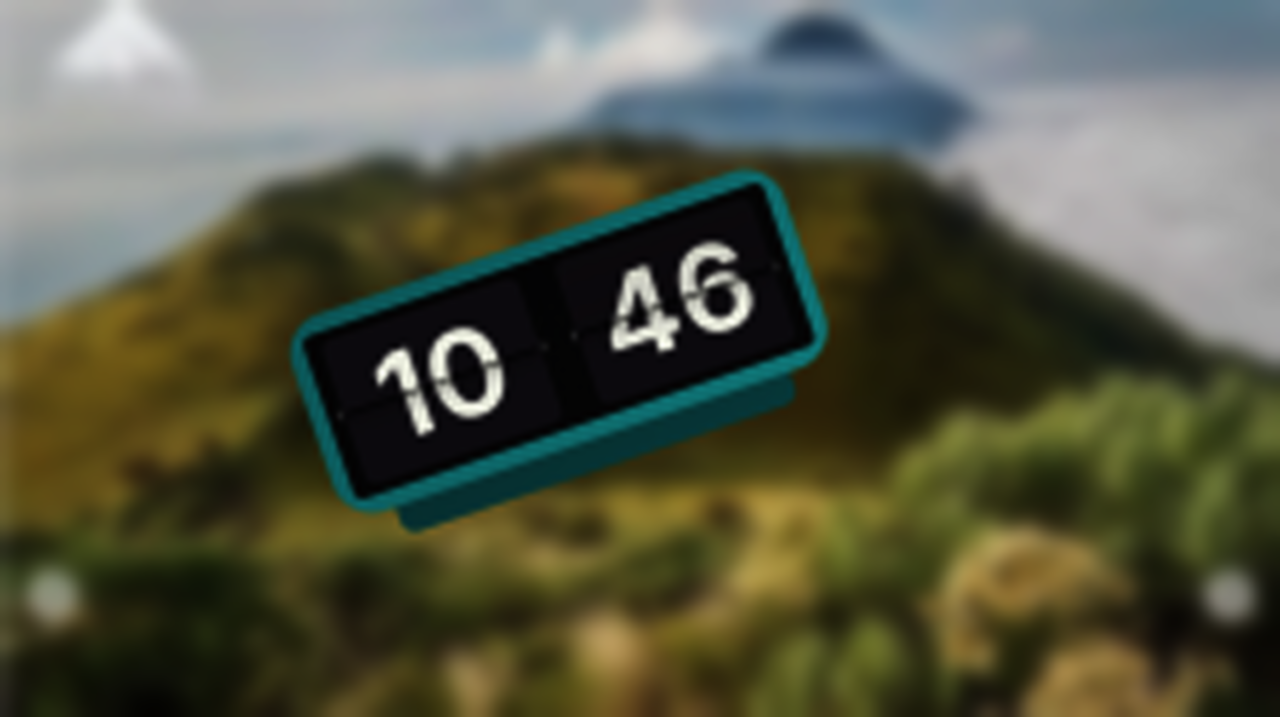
**10:46**
